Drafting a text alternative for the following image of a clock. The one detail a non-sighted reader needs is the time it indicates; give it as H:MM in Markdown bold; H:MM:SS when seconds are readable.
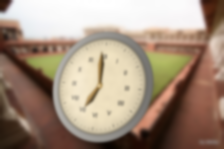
**6:59**
